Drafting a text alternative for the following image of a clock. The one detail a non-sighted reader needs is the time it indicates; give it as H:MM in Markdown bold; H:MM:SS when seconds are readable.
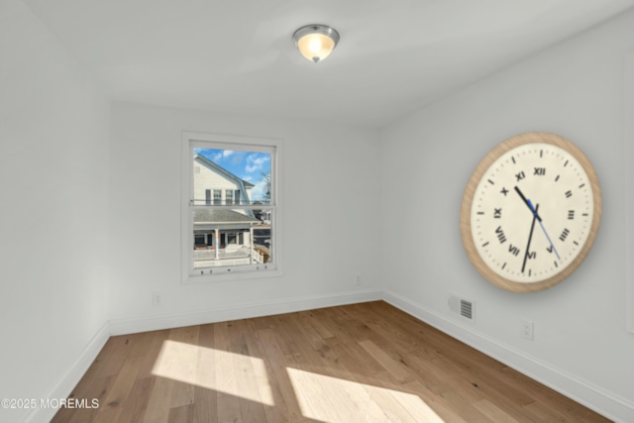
**10:31:24**
